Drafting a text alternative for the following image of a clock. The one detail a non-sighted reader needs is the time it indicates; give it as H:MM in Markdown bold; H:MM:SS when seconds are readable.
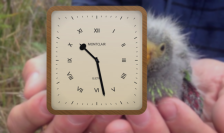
**10:28**
